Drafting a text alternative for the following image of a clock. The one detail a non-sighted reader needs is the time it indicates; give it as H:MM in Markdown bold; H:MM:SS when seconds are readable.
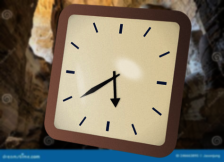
**5:39**
